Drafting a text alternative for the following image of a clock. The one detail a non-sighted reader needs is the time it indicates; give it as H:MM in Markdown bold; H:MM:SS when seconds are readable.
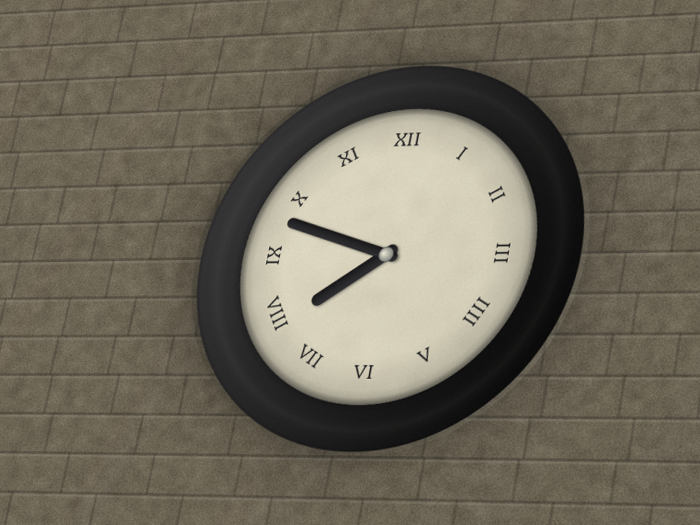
**7:48**
